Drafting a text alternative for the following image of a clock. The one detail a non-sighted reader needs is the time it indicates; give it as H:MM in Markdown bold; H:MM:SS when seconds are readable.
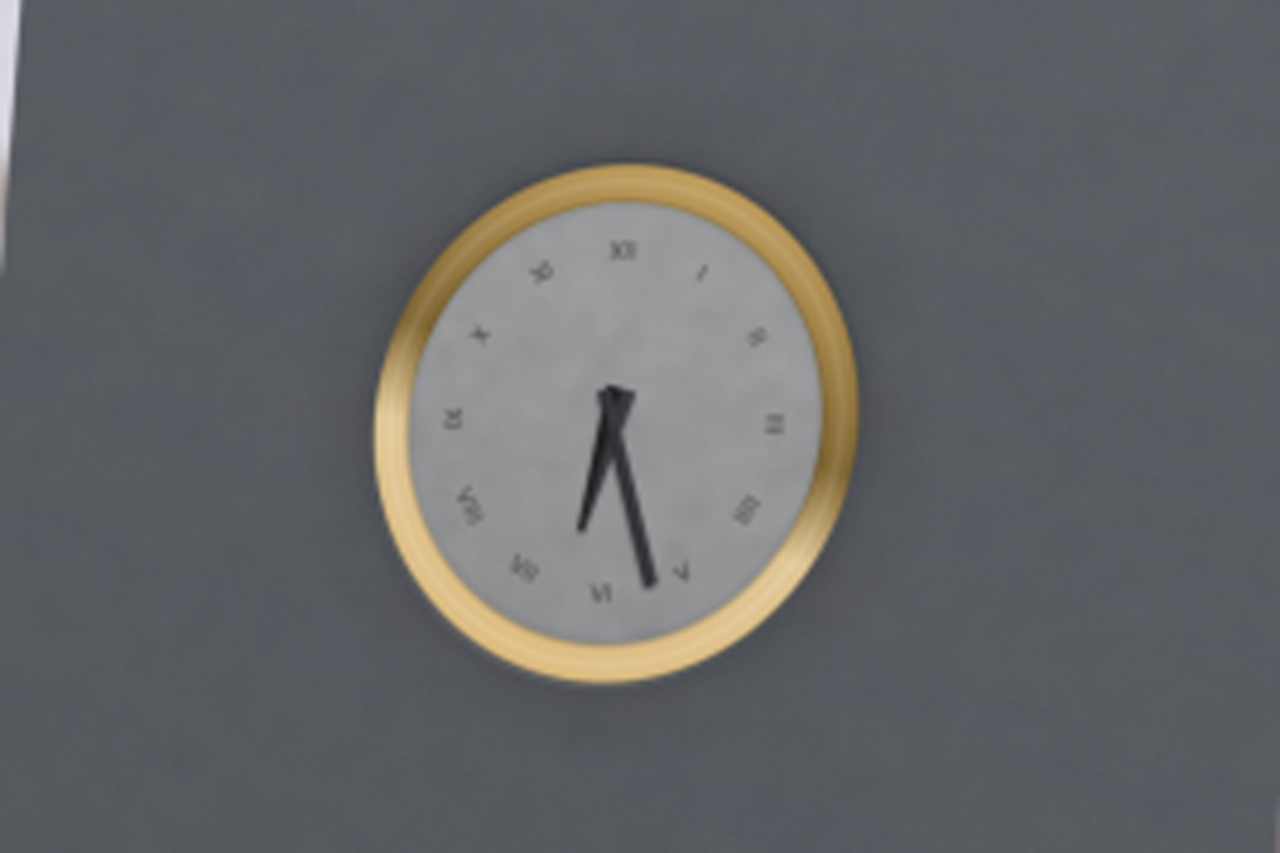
**6:27**
